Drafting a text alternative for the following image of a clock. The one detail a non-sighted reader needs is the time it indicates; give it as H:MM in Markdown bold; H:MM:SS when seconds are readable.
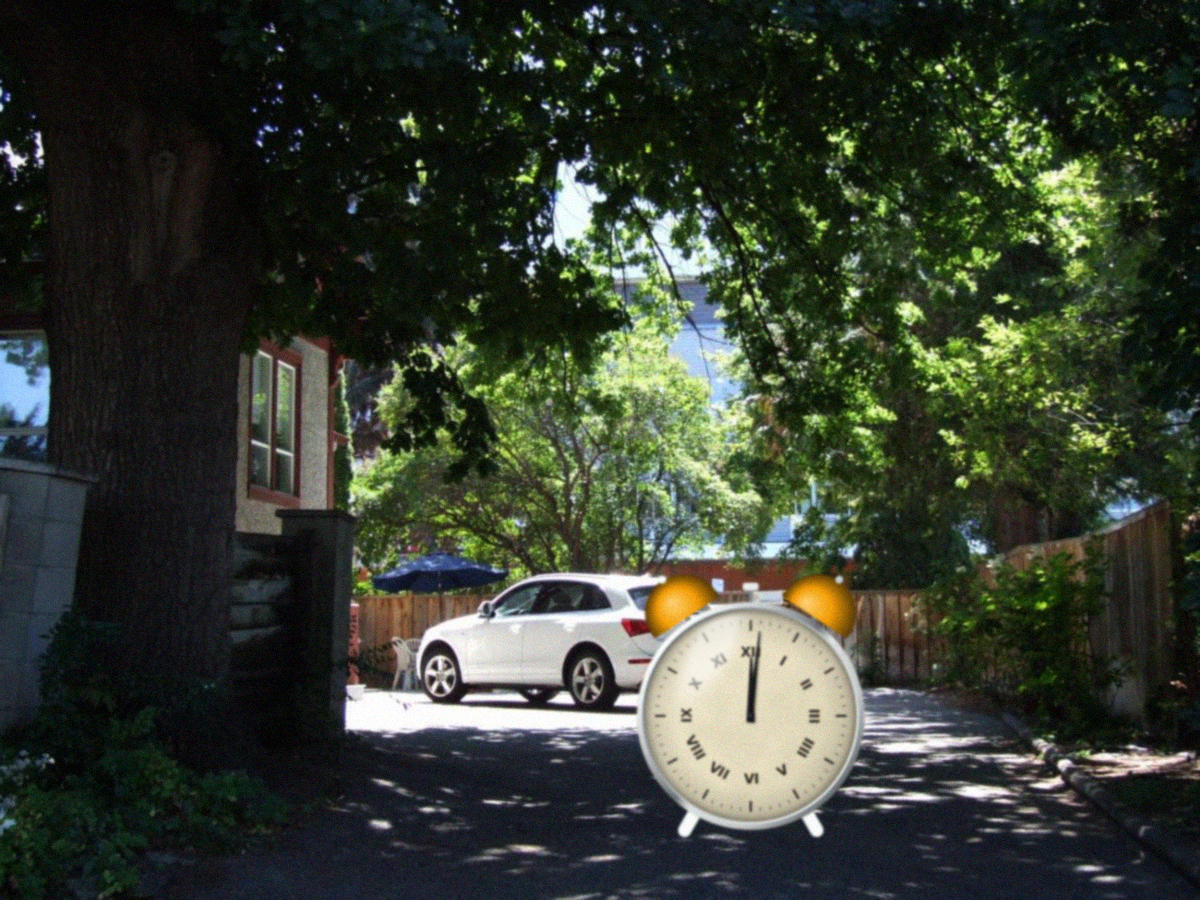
**12:01**
